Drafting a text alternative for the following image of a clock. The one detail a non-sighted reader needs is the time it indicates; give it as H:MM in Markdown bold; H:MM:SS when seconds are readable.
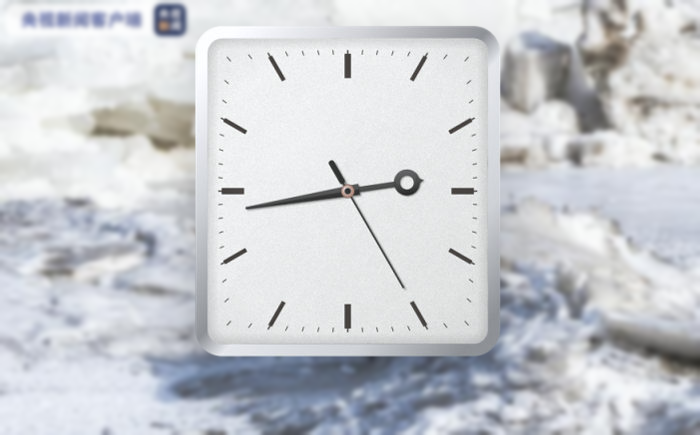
**2:43:25**
